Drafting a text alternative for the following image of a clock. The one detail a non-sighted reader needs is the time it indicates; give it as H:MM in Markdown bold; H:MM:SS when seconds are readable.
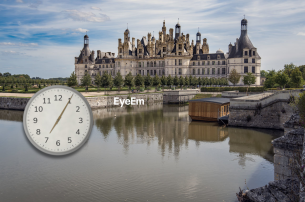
**7:05**
